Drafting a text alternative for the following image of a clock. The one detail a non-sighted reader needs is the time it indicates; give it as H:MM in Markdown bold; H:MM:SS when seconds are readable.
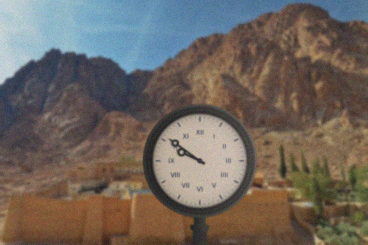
**9:51**
